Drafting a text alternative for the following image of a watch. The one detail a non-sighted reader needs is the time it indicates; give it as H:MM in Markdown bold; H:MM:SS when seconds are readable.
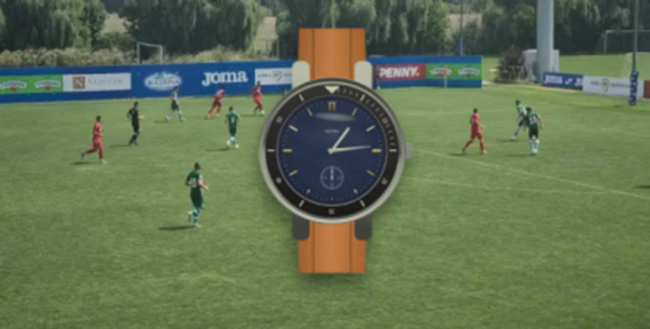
**1:14**
